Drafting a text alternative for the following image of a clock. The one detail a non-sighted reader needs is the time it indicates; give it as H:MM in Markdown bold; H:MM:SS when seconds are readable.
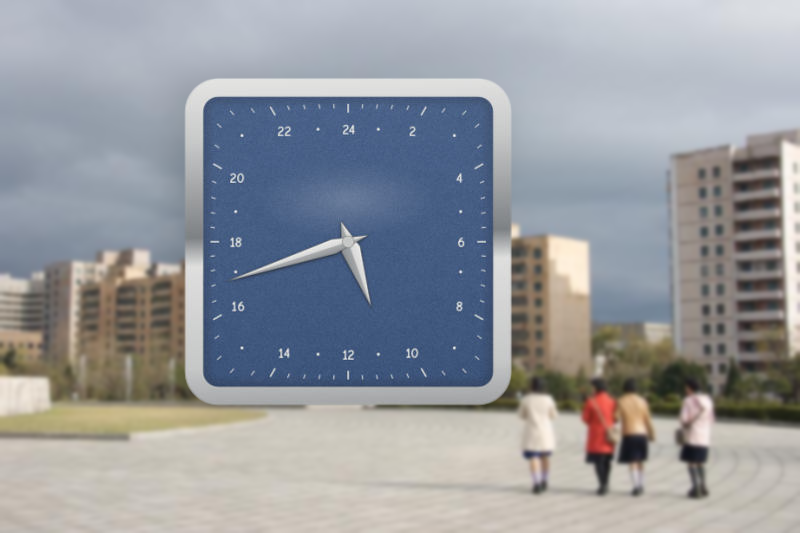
**10:42**
